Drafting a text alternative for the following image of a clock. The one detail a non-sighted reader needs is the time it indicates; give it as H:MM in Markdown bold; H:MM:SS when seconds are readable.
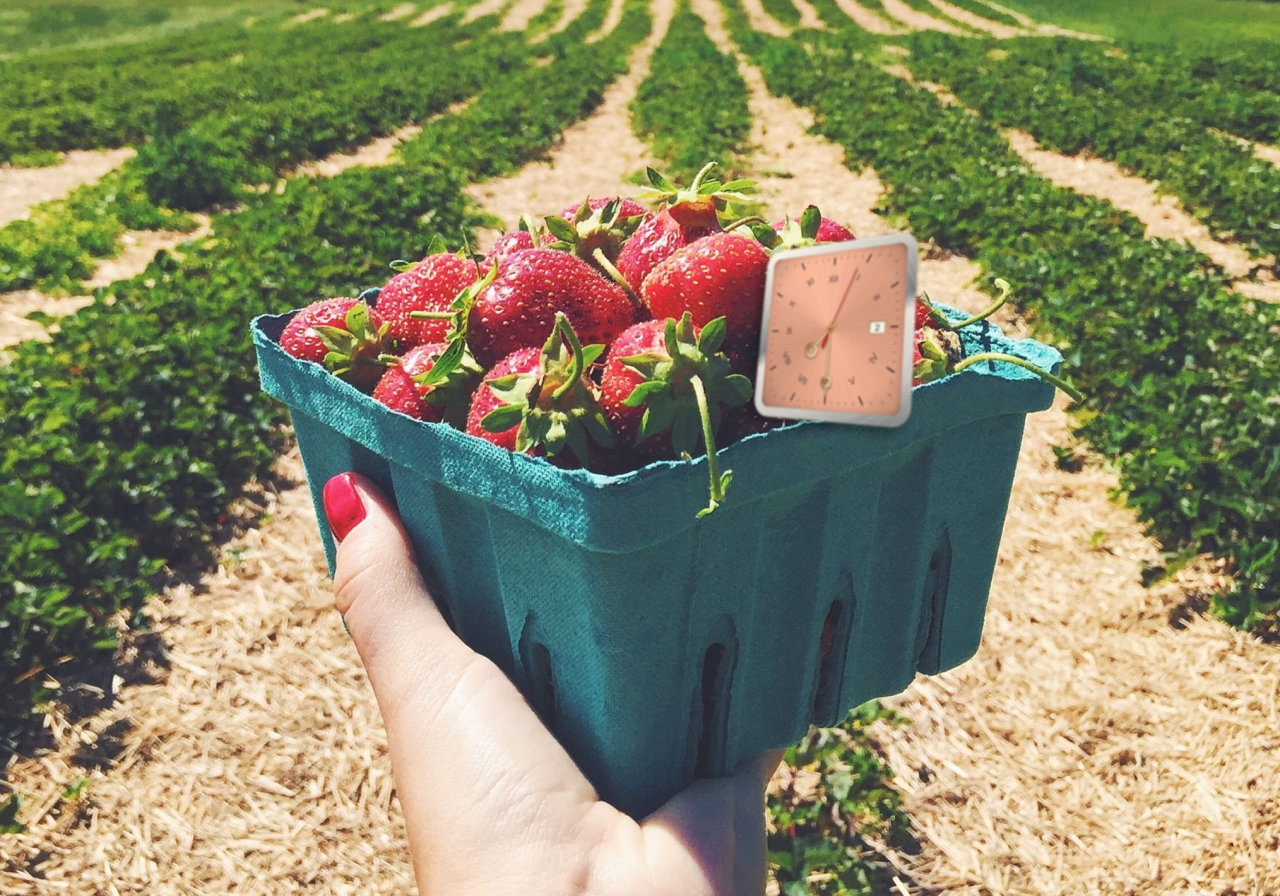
**7:30:04**
